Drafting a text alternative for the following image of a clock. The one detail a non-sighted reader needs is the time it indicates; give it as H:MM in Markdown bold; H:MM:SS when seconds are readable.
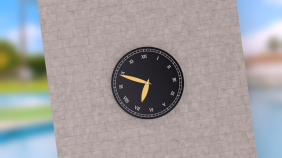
**6:49**
